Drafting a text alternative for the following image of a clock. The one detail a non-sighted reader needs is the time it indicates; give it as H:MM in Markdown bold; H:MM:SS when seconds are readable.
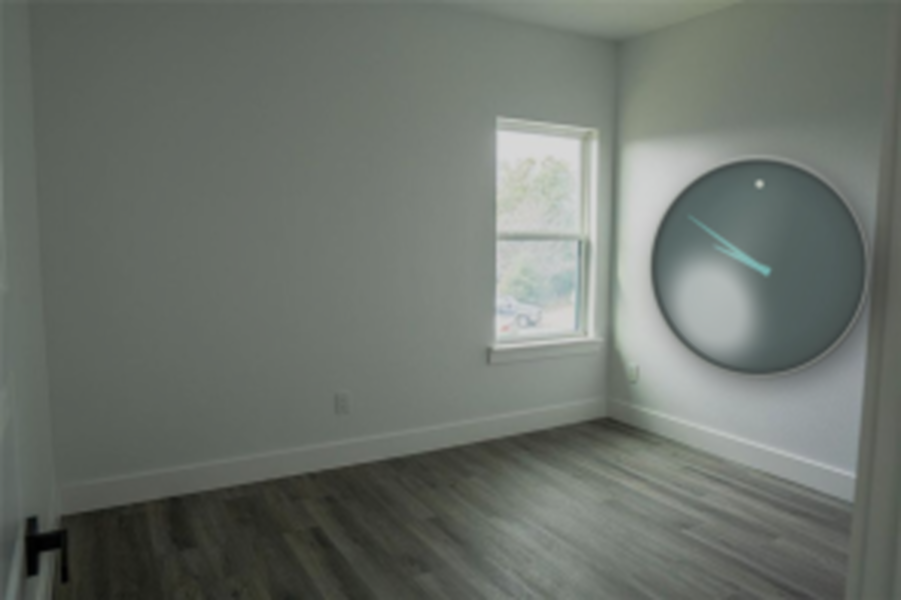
**9:51**
